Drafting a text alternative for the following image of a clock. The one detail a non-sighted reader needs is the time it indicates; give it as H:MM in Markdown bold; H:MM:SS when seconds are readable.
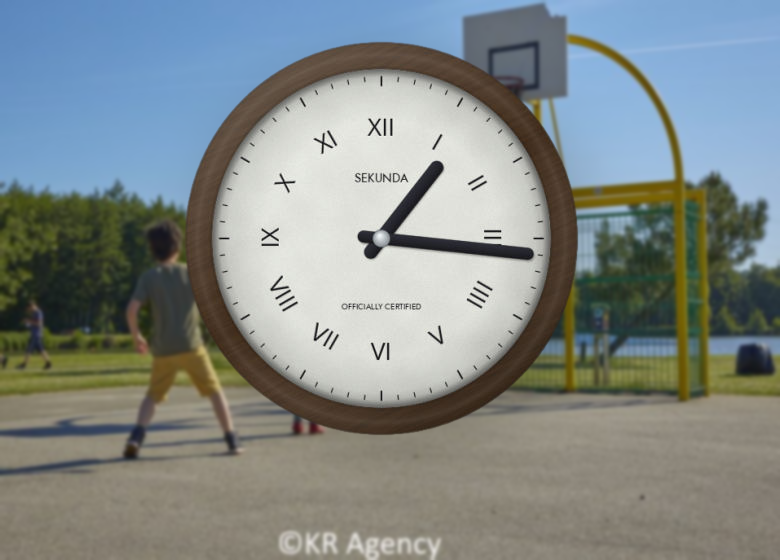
**1:16**
